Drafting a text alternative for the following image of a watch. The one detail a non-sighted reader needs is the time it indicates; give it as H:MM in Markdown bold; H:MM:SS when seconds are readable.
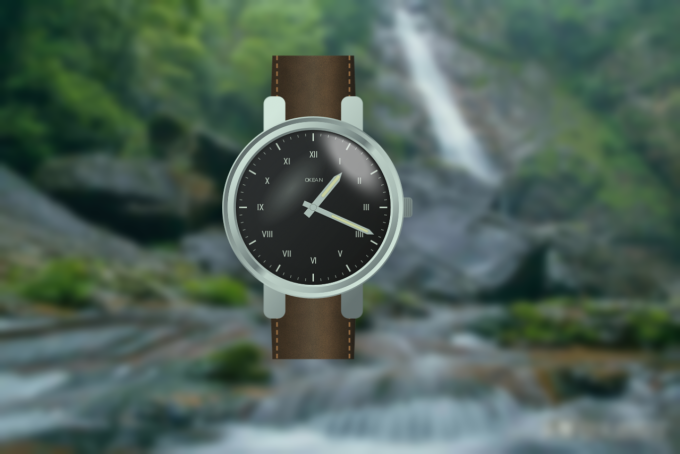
**1:19**
